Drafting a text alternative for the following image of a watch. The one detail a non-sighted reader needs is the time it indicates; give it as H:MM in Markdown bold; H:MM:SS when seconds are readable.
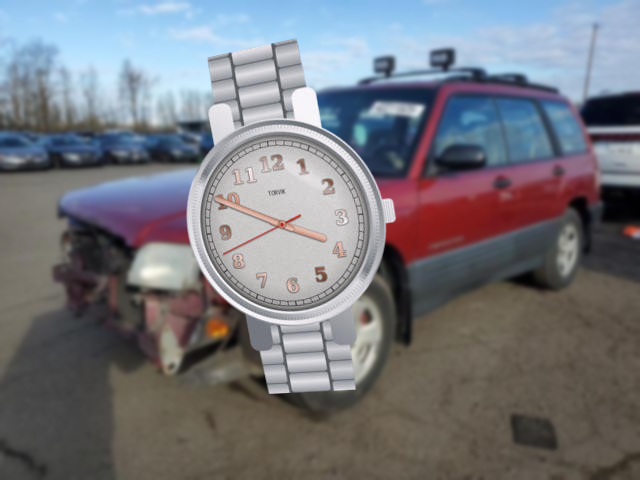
**3:49:42**
